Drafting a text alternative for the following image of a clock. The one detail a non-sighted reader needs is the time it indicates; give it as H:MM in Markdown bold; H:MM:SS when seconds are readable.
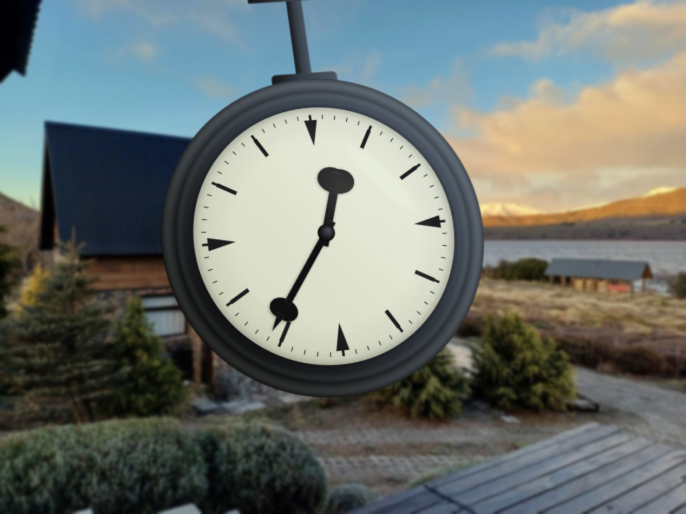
**12:36**
